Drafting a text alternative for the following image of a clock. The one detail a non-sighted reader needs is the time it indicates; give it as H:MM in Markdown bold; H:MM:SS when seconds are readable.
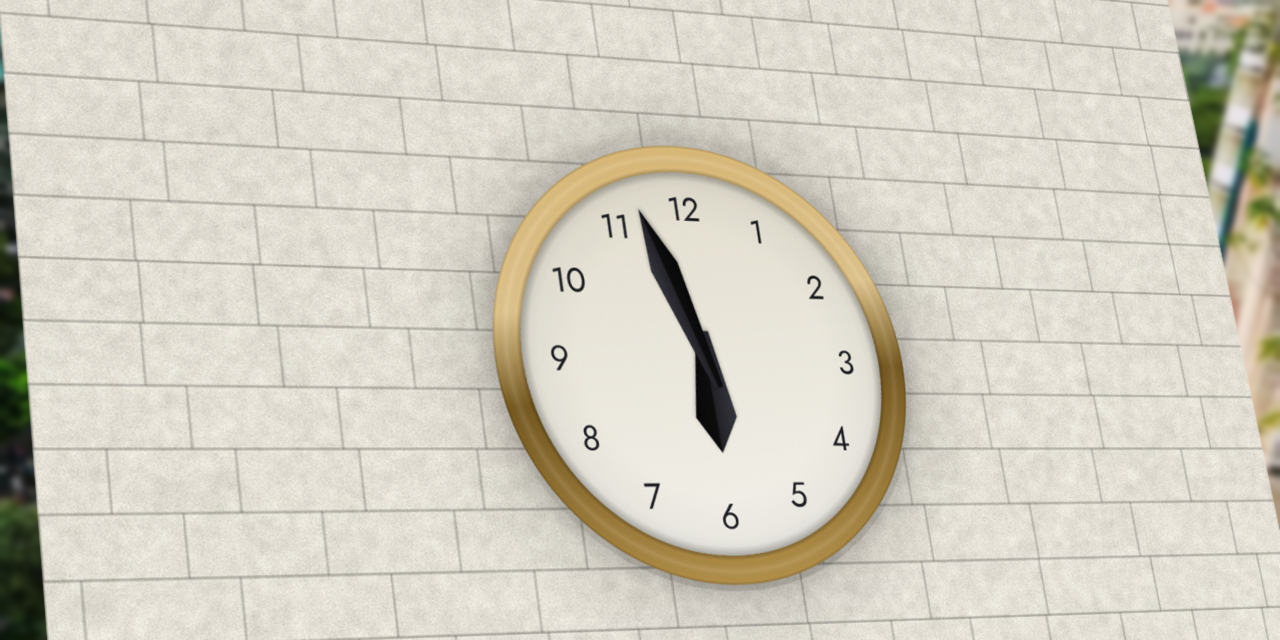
**5:57**
